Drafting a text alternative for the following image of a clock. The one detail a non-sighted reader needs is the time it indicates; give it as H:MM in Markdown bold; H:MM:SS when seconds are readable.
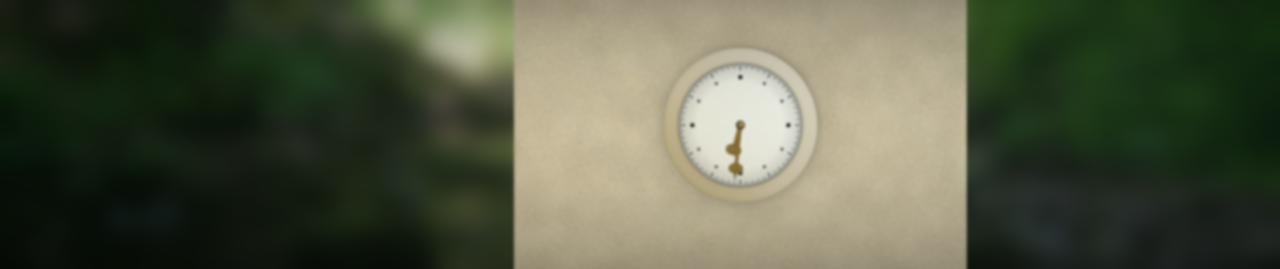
**6:31**
